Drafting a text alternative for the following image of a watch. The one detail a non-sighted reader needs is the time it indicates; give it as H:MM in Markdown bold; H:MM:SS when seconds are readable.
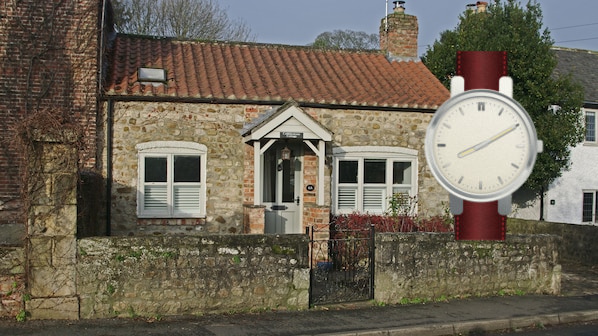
**8:10**
